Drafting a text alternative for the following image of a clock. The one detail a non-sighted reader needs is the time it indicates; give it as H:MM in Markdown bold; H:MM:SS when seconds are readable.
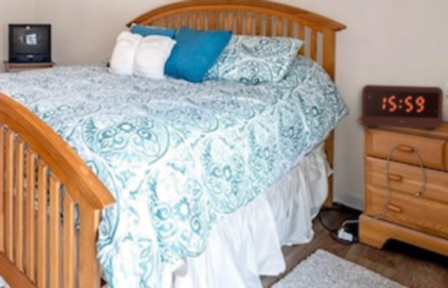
**15:59**
